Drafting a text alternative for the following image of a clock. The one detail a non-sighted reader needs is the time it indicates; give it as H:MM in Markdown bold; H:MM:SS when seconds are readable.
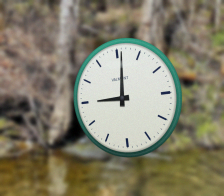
**9:01**
